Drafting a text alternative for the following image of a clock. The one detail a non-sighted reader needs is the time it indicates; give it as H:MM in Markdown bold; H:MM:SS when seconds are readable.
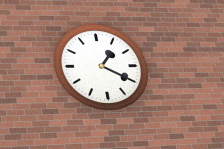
**1:20**
